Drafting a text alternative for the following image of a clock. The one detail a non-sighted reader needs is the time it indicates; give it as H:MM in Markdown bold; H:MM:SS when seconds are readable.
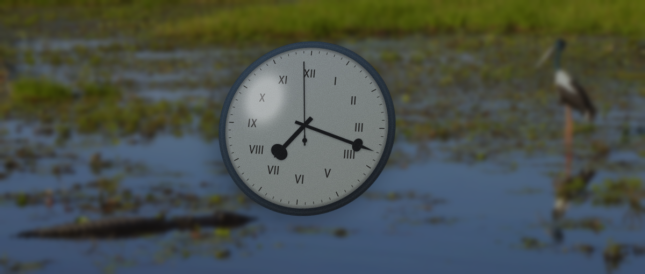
**7:17:59**
